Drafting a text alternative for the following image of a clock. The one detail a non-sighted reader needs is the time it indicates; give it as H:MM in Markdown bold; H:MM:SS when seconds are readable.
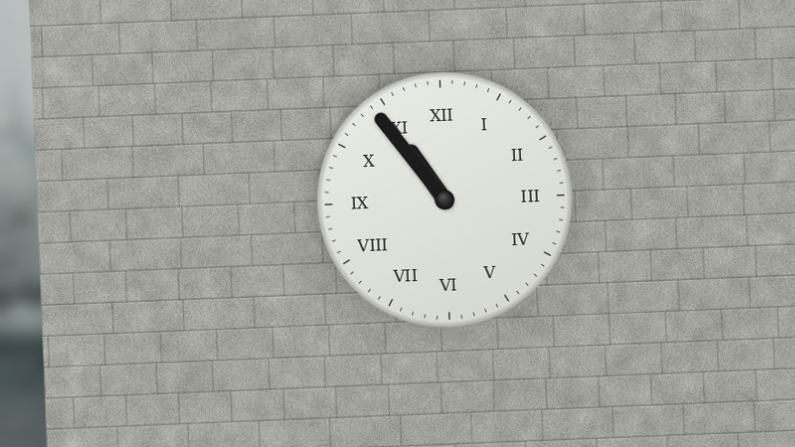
**10:54**
